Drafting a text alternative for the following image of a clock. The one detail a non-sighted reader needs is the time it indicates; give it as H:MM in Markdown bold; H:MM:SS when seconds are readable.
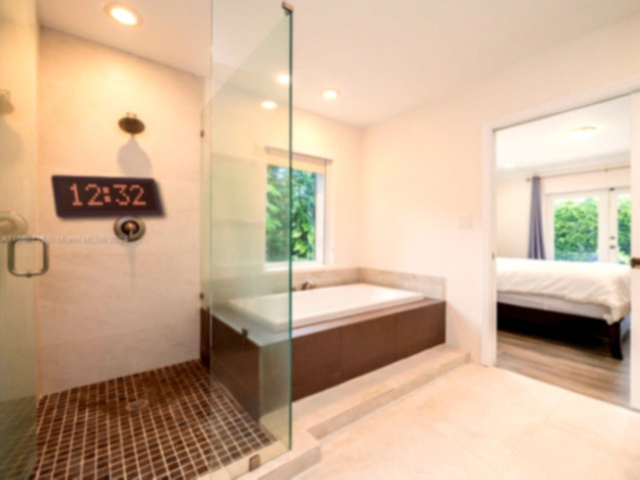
**12:32**
